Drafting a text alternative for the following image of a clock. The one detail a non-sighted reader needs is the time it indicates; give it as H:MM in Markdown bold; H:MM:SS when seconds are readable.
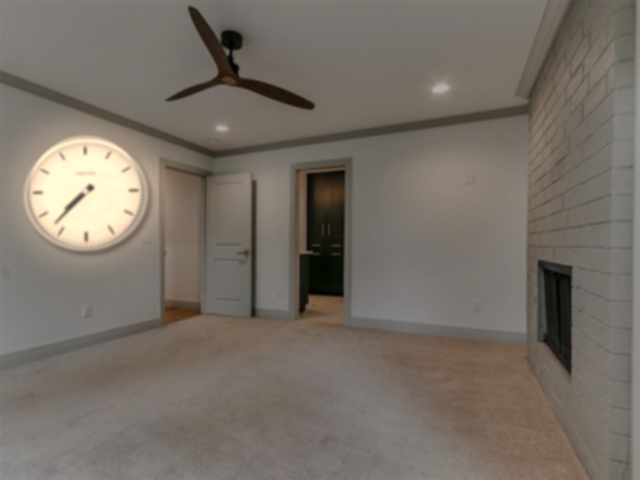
**7:37**
